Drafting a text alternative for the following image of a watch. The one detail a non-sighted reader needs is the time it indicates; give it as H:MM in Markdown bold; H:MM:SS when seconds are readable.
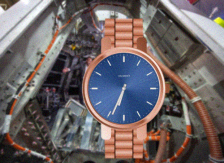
**6:34**
